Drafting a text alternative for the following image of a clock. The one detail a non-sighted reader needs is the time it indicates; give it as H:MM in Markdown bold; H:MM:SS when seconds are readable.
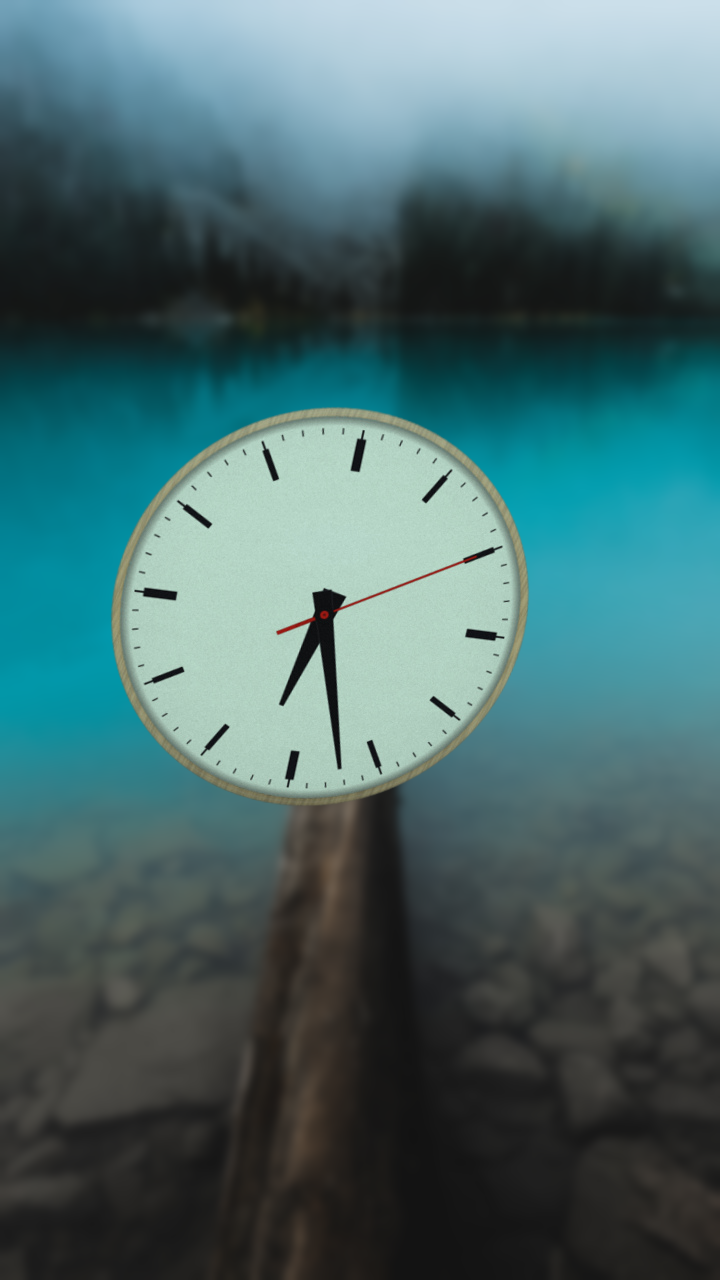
**6:27:10**
